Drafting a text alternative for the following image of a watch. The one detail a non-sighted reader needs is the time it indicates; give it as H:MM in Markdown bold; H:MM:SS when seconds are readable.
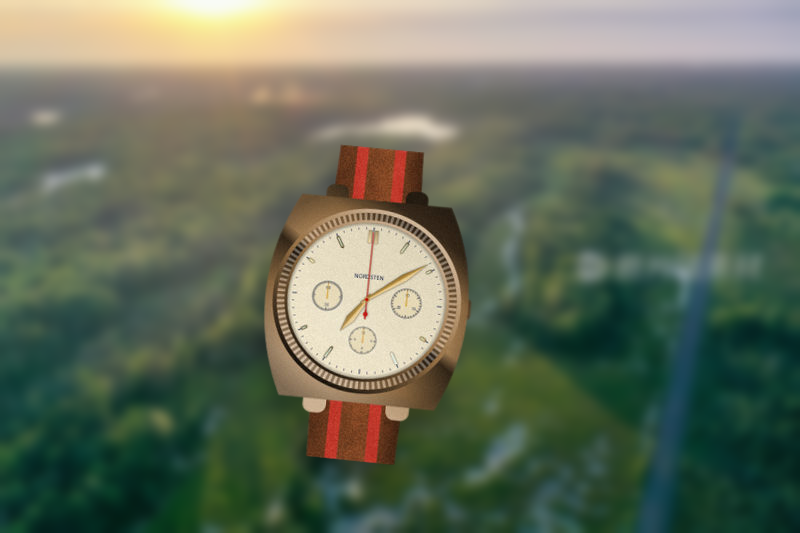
**7:09**
